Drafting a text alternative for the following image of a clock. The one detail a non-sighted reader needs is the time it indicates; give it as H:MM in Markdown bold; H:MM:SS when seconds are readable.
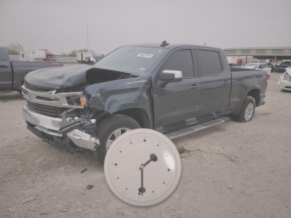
**1:29**
